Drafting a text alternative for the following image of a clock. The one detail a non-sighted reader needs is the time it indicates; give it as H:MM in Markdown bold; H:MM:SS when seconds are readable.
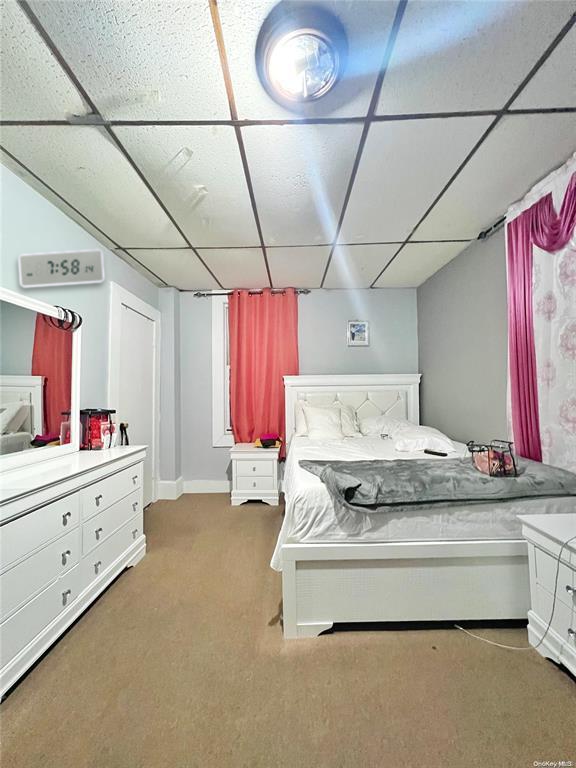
**7:58**
